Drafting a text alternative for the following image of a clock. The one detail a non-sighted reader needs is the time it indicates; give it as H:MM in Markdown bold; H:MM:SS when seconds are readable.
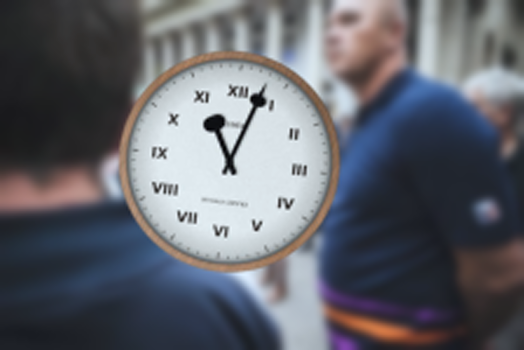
**11:03**
